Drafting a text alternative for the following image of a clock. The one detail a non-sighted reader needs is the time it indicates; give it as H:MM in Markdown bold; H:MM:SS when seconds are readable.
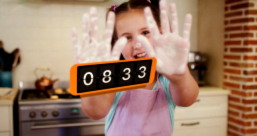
**8:33**
